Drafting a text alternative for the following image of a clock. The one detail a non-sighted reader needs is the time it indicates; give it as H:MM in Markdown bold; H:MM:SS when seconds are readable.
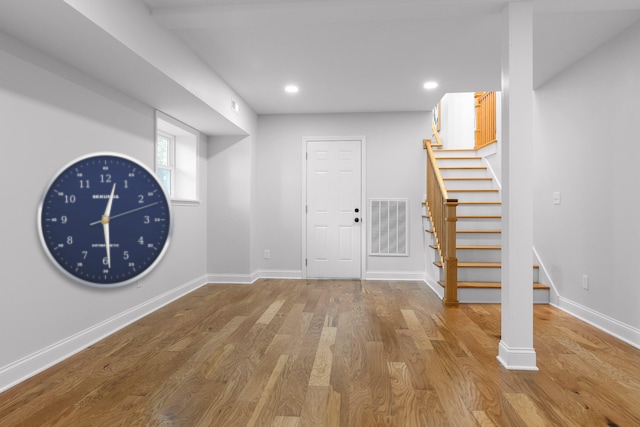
**12:29:12**
